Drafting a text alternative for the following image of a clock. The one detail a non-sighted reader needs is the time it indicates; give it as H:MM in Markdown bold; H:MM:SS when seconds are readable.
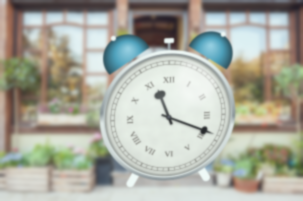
**11:19**
